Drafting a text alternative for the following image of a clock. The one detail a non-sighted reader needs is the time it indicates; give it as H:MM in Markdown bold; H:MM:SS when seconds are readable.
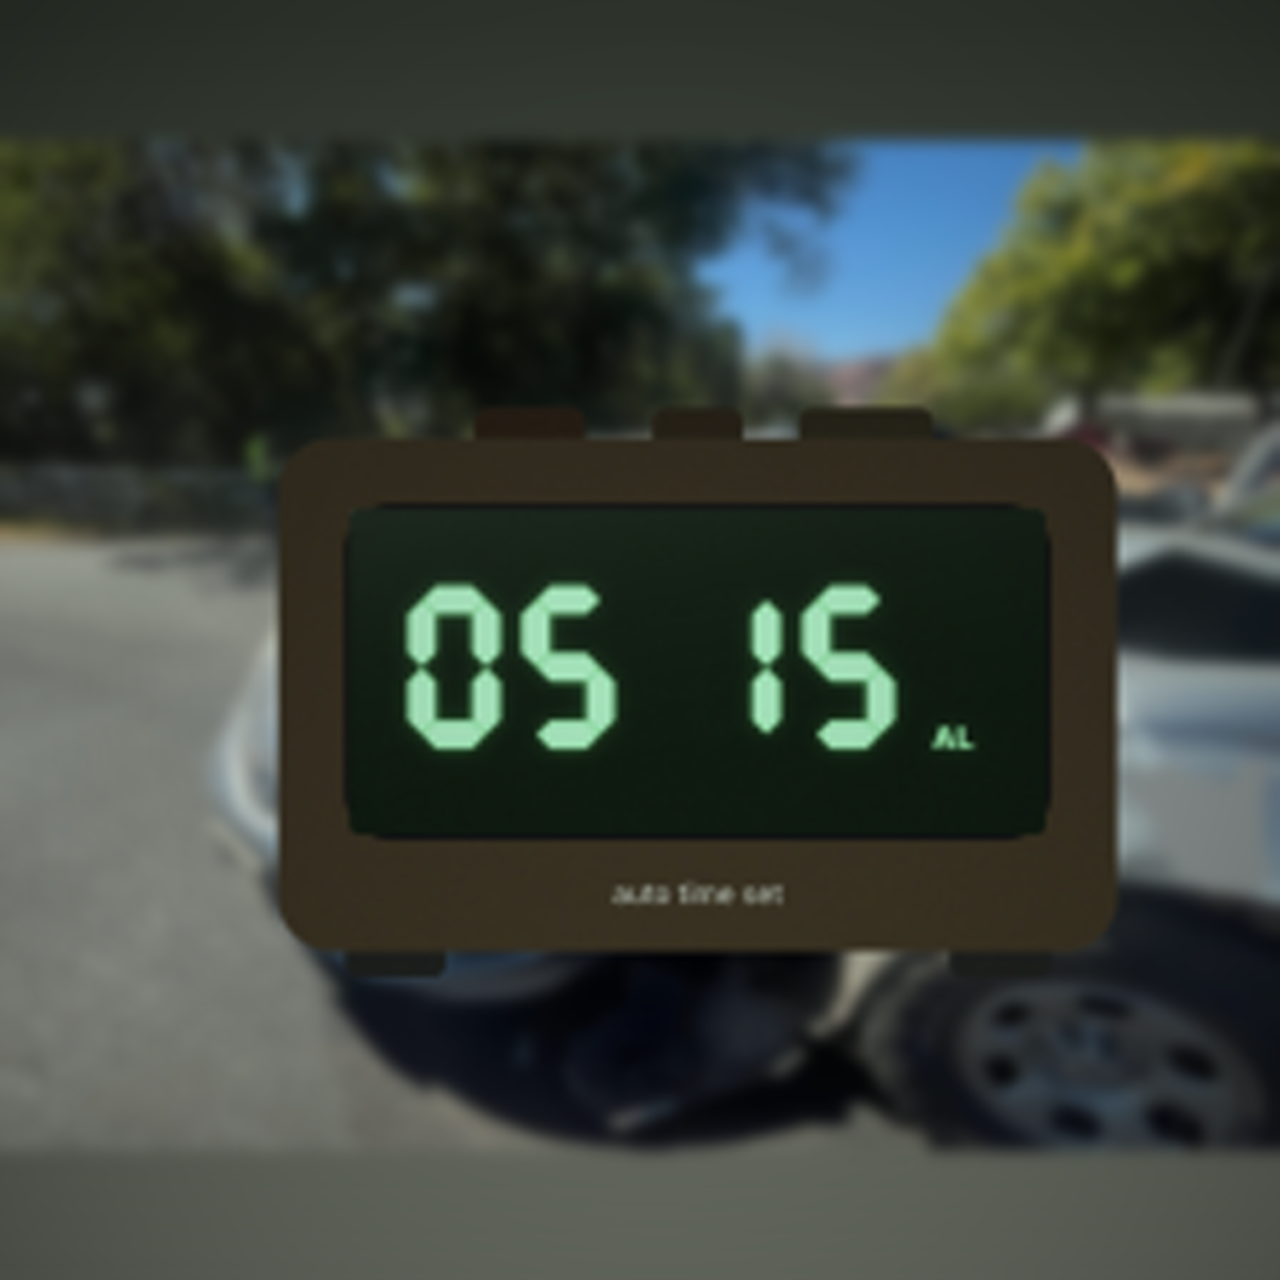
**5:15**
